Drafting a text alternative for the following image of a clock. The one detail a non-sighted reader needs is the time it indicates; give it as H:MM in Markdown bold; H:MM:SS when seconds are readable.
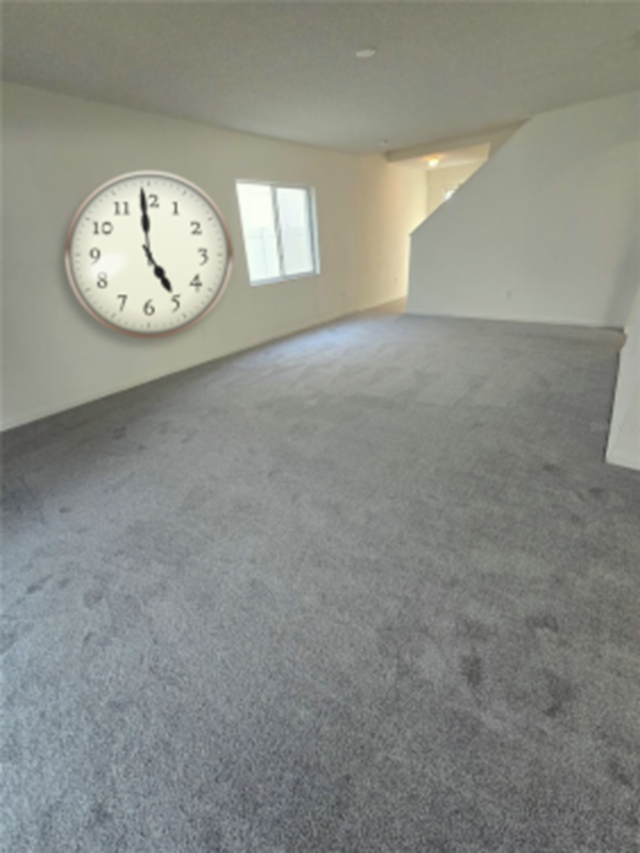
**4:59**
